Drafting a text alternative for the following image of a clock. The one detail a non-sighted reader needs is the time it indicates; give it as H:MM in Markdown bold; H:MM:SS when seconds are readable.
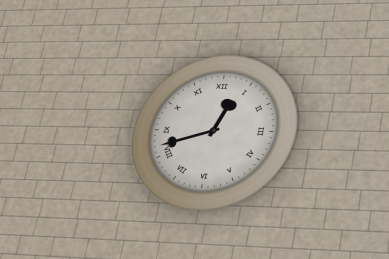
**12:42**
